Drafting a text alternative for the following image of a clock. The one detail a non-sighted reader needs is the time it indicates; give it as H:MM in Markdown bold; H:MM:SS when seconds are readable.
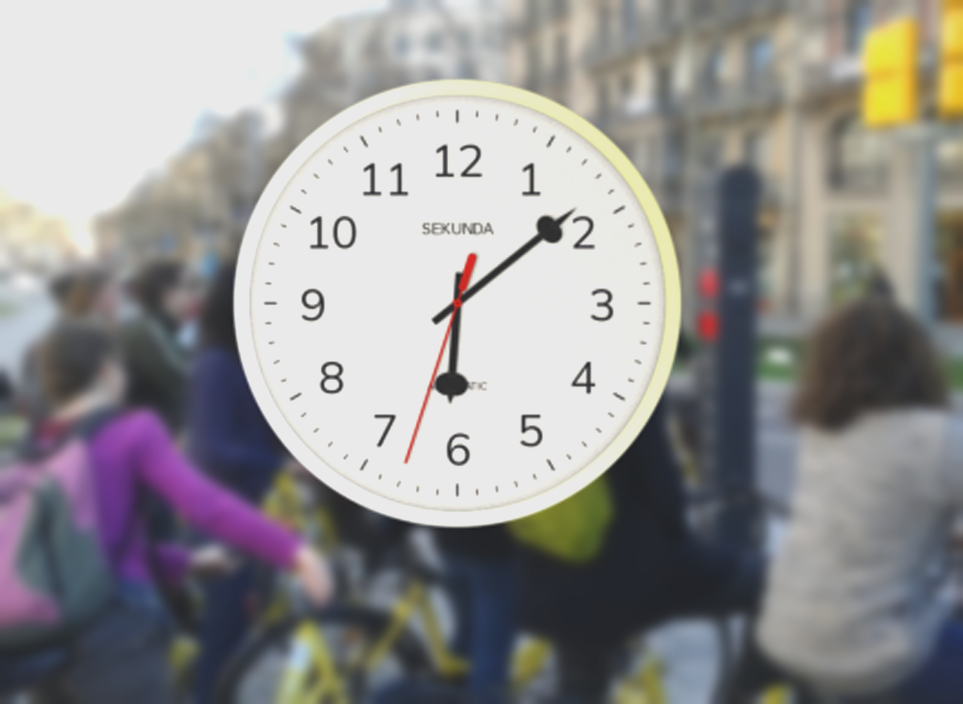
**6:08:33**
